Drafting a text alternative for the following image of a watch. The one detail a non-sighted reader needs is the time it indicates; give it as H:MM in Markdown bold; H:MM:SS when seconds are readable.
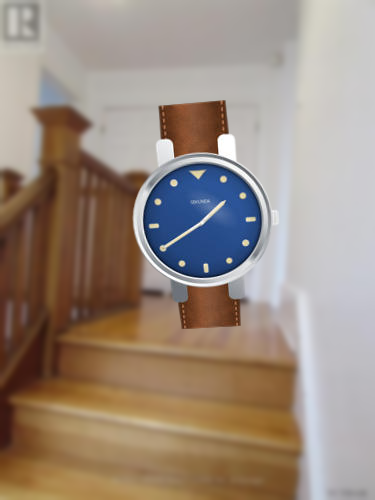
**1:40**
